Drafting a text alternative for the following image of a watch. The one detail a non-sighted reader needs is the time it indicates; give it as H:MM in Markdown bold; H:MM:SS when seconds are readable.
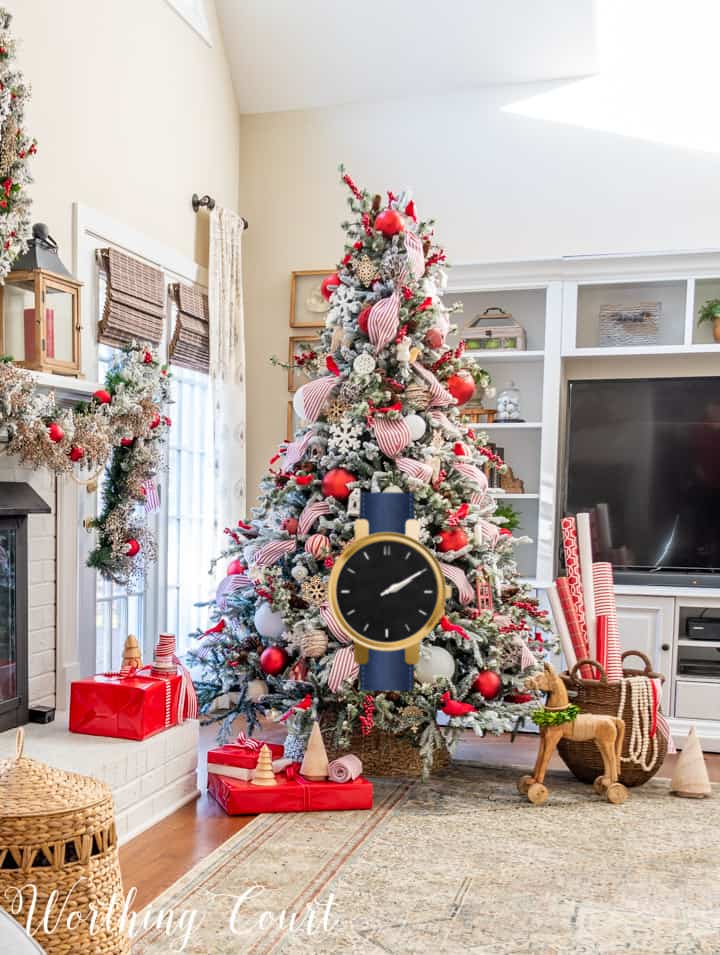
**2:10**
